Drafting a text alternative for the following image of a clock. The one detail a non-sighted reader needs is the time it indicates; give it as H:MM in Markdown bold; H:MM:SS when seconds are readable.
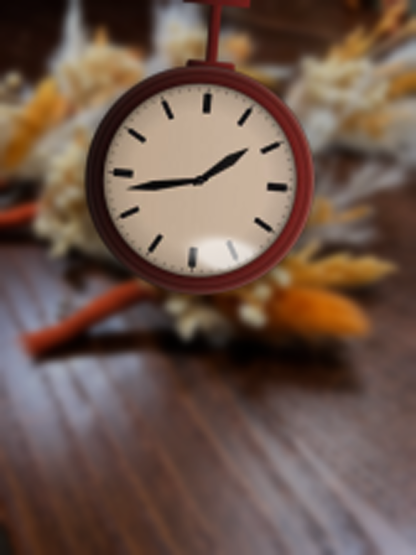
**1:43**
